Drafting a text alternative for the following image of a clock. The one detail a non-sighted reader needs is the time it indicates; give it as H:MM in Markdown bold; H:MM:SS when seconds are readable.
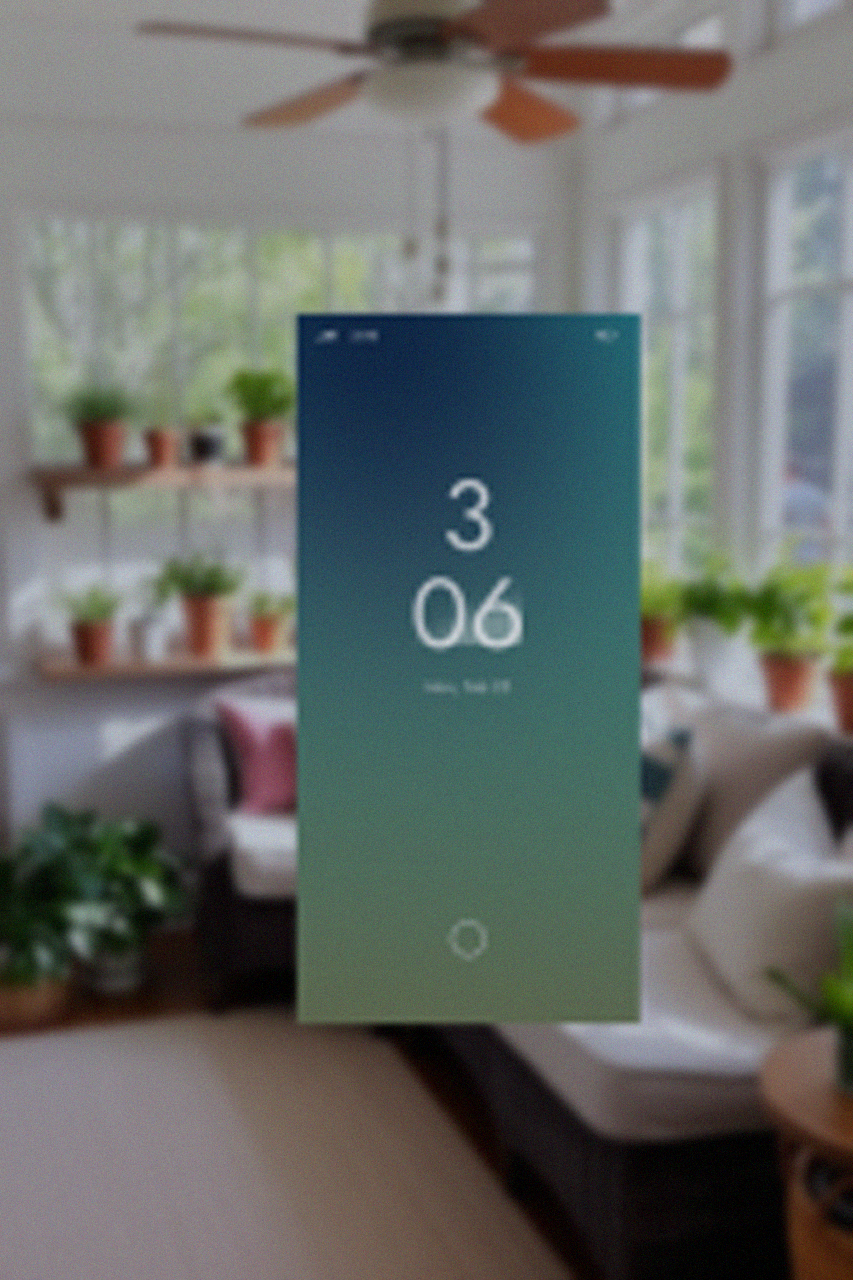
**3:06**
